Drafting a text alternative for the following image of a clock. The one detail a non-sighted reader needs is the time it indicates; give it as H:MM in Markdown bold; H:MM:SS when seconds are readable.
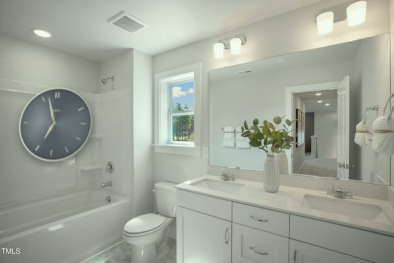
**6:57**
